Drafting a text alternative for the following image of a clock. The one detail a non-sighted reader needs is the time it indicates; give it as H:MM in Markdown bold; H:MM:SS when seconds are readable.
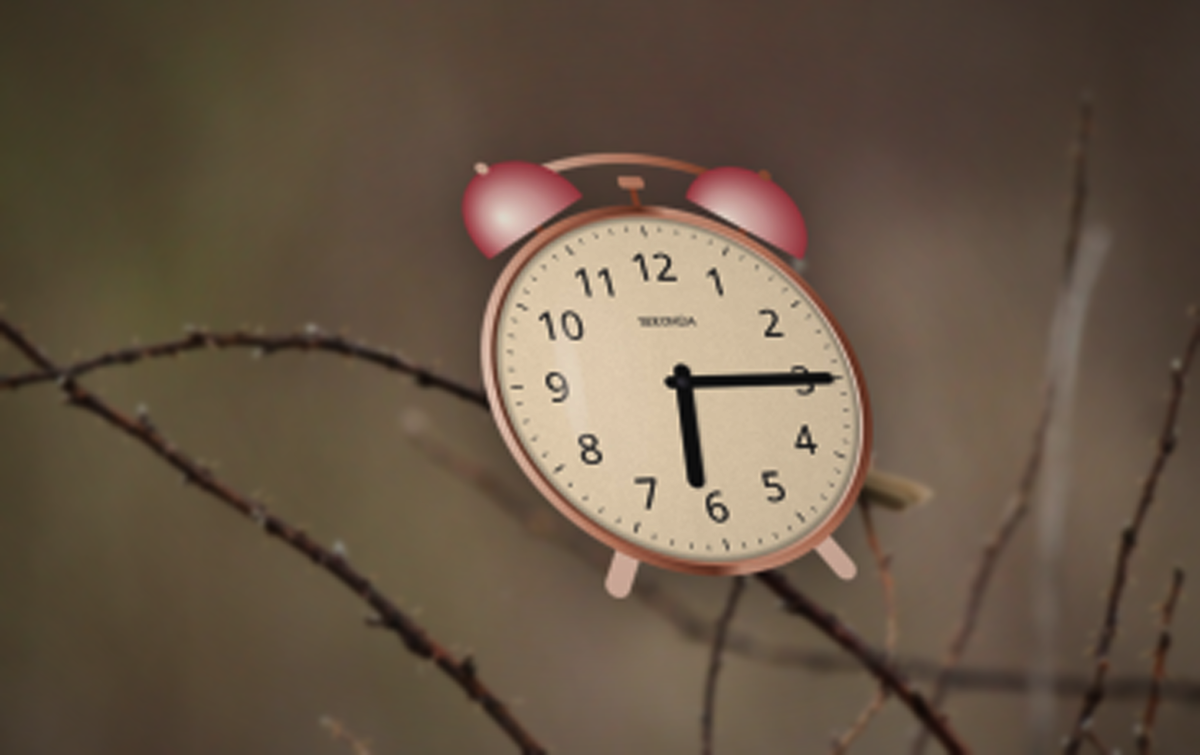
**6:15**
